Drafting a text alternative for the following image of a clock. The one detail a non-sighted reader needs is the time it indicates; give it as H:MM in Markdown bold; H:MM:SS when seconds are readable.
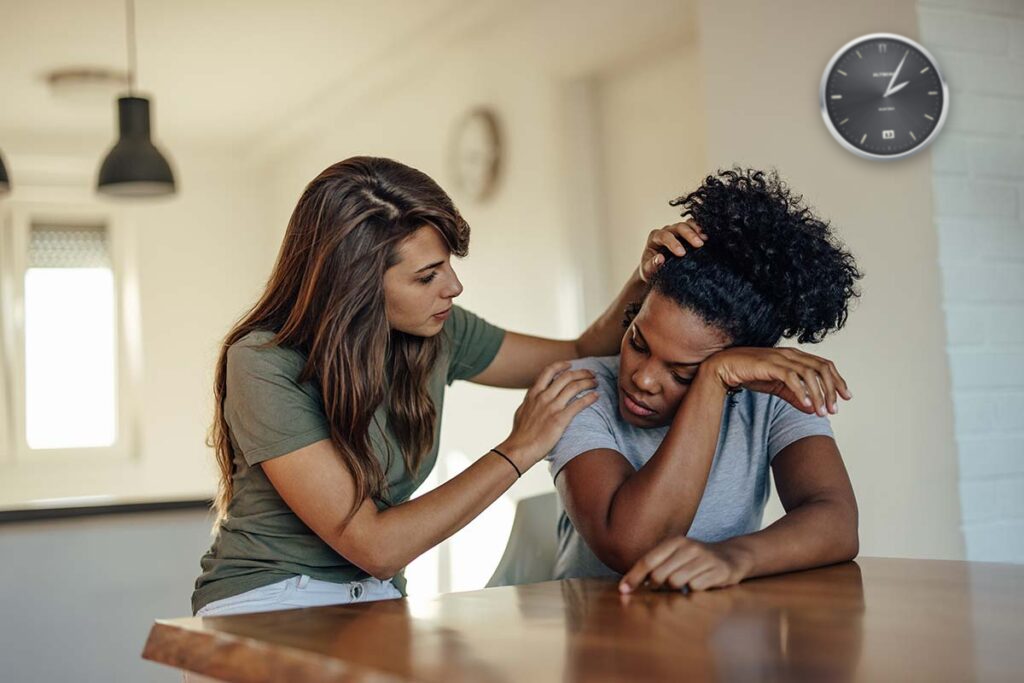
**2:05**
